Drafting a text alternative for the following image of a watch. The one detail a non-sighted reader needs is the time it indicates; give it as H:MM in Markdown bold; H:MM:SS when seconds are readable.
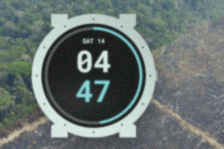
**4:47**
